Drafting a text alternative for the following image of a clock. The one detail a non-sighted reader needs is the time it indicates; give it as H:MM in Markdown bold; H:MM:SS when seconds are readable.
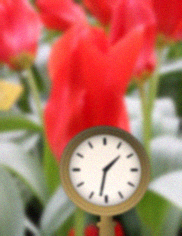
**1:32**
